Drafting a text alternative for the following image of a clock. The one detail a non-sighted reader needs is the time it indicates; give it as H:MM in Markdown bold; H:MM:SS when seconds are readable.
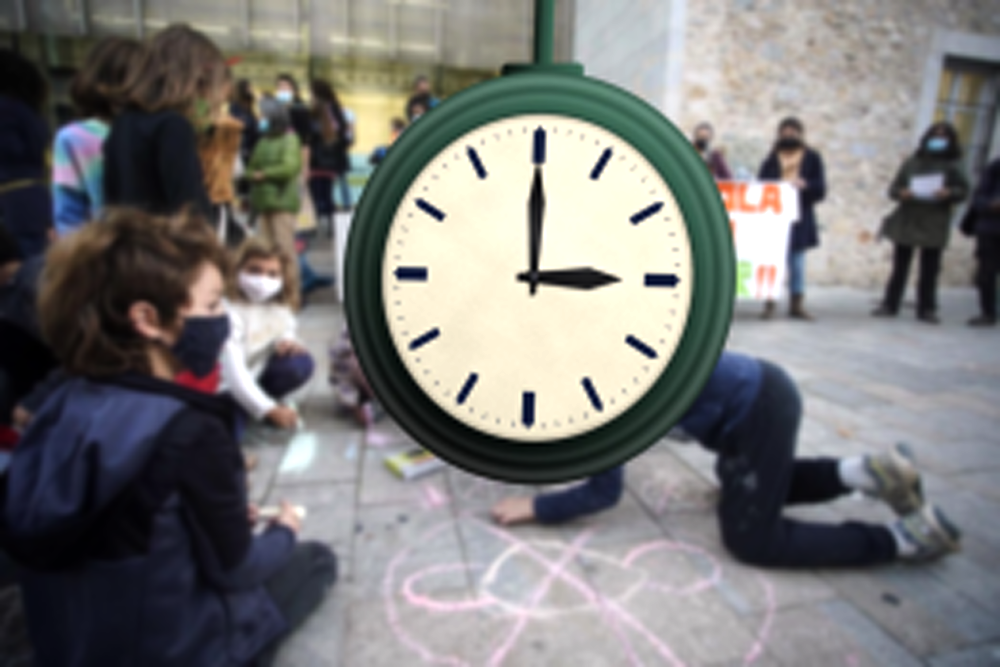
**3:00**
